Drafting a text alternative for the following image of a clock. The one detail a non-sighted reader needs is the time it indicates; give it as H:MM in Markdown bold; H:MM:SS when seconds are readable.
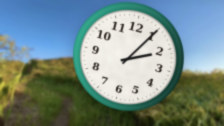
**2:05**
